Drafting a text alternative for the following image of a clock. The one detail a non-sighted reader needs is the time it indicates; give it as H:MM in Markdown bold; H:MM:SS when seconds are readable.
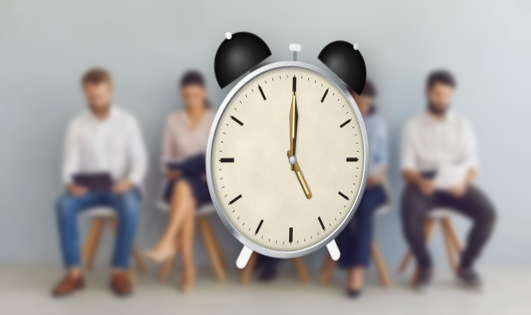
**5:00**
